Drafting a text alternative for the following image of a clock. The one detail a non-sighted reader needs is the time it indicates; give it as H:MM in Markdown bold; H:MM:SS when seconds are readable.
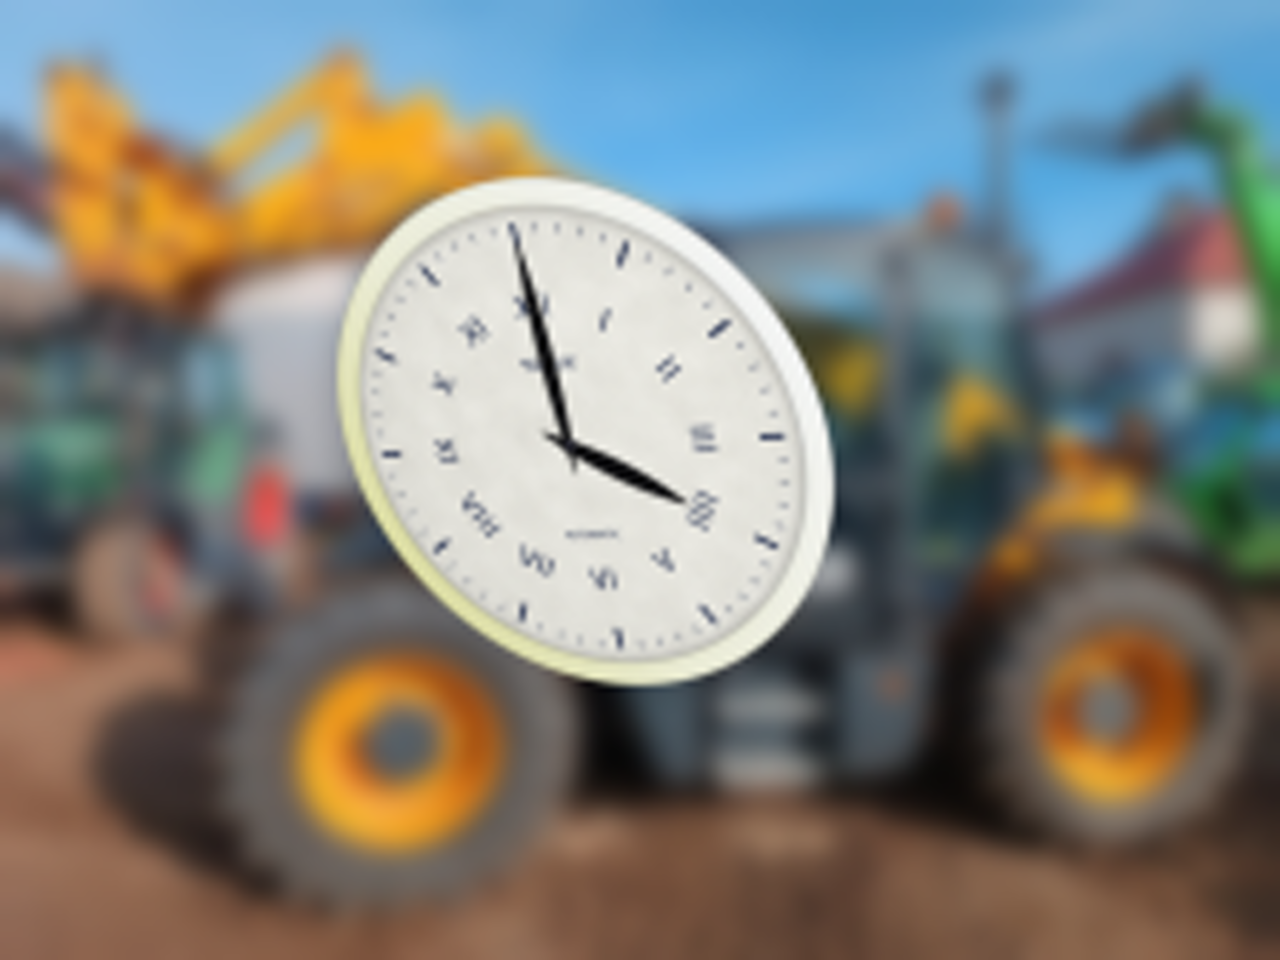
**4:00**
